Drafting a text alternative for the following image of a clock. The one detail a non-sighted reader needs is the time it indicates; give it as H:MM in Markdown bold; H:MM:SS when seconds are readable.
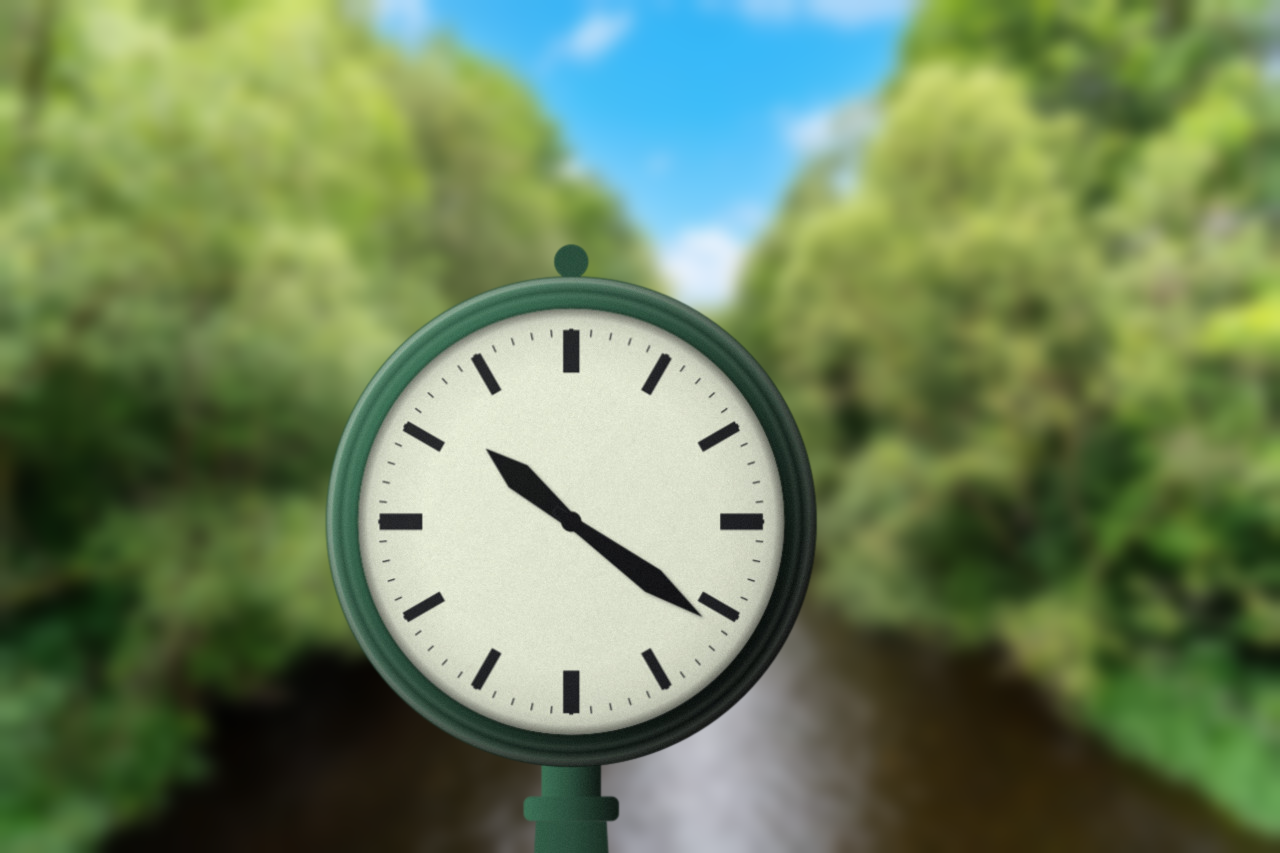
**10:21**
